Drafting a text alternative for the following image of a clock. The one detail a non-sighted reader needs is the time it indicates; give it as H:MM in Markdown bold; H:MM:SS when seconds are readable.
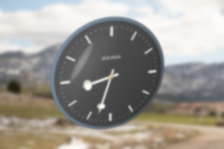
**8:33**
